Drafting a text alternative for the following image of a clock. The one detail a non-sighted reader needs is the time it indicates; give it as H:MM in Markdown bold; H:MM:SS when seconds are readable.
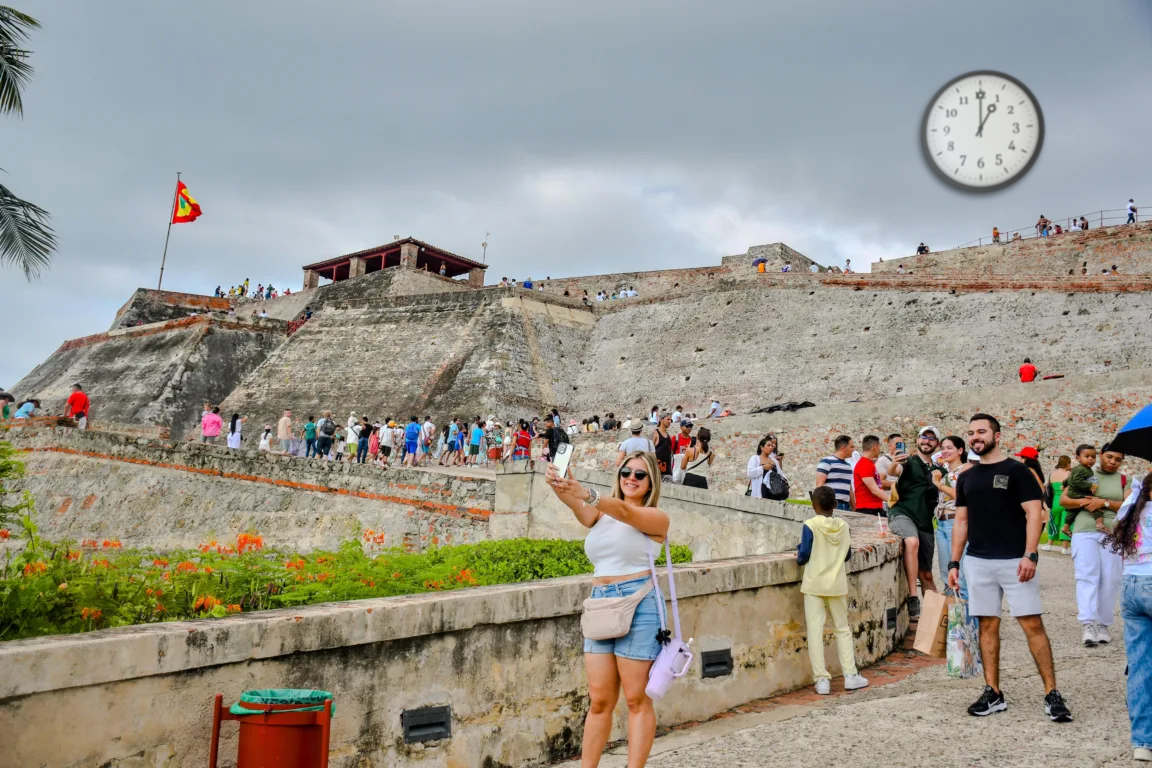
**1:00**
